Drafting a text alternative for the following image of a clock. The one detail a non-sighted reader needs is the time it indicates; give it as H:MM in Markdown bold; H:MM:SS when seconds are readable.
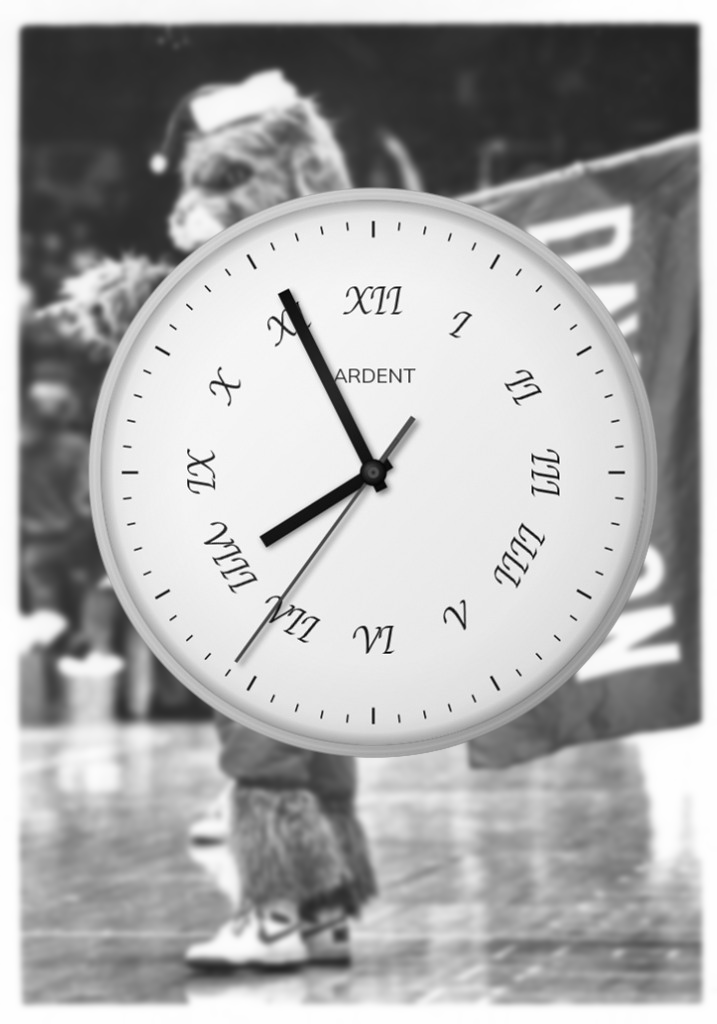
**7:55:36**
